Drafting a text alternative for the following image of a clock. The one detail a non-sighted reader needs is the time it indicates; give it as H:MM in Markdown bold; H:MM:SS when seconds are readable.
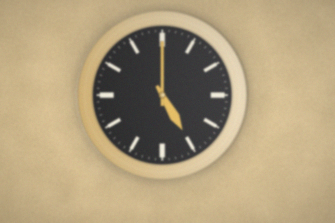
**5:00**
